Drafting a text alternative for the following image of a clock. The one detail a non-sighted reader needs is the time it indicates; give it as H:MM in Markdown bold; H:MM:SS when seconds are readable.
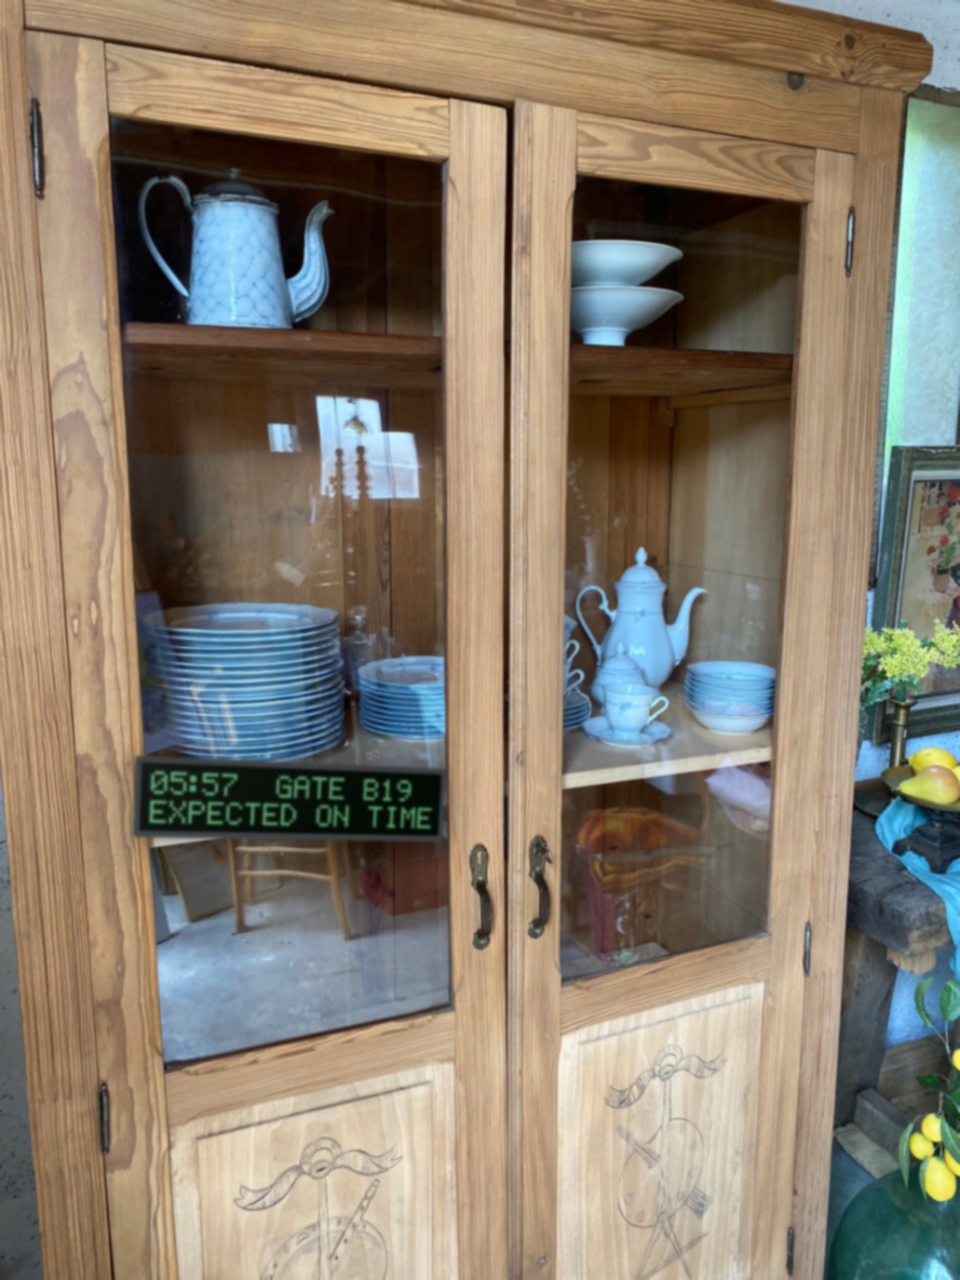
**5:57**
